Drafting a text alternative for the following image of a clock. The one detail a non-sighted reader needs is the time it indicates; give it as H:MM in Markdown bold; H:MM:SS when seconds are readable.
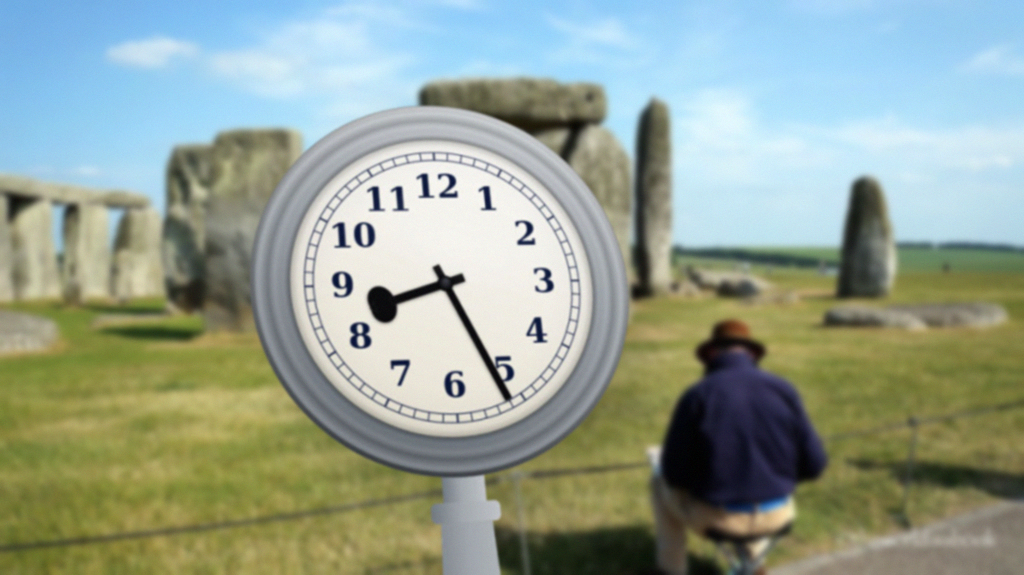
**8:26**
